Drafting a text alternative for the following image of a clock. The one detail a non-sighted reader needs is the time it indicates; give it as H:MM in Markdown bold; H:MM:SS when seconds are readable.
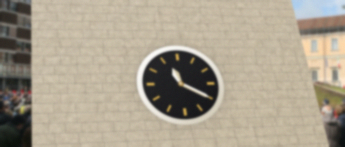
**11:20**
